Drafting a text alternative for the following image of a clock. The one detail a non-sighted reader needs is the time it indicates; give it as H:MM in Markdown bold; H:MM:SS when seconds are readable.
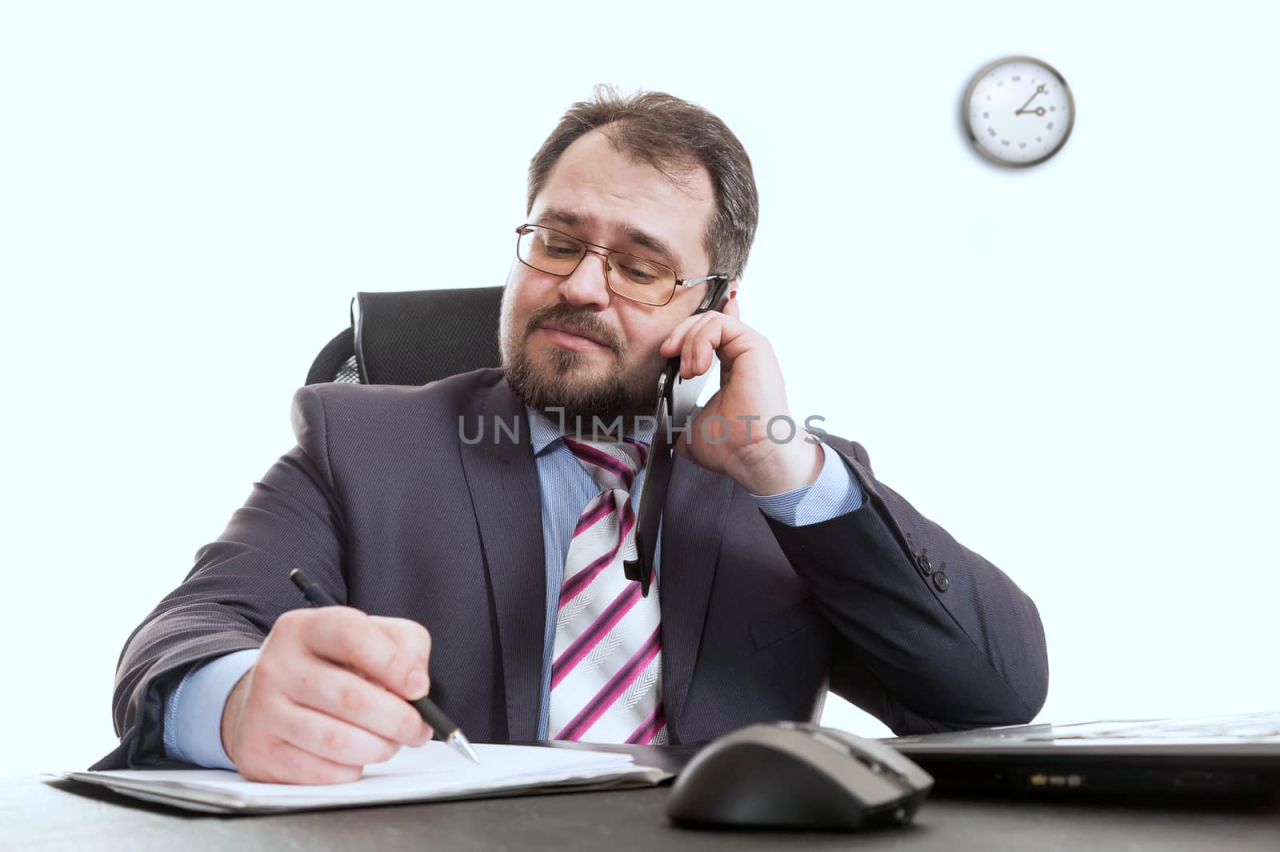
**3:08**
